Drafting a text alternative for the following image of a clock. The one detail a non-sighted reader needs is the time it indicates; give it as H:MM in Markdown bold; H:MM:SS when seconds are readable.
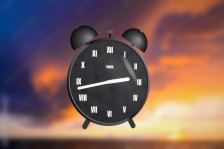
**2:43**
